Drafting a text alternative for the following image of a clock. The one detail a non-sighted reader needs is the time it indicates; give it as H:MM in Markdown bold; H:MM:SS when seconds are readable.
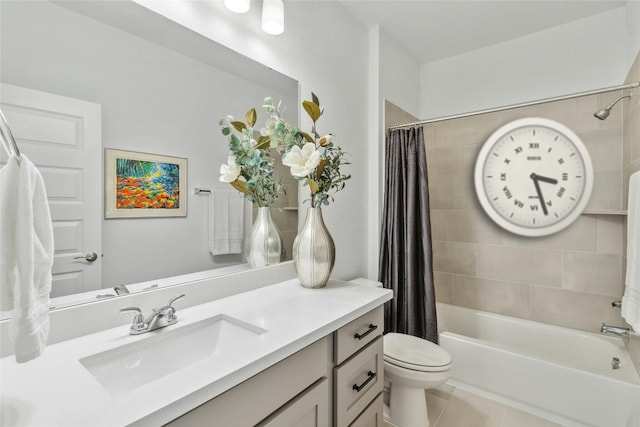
**3:27**
